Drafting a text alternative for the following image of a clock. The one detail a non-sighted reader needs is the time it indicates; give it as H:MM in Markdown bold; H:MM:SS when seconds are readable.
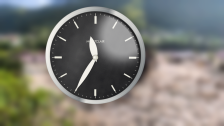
**11:35**
